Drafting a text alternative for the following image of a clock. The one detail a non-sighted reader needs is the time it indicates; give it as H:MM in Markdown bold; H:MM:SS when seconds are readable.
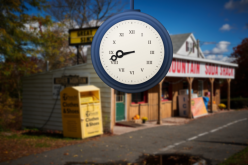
**8:42**
